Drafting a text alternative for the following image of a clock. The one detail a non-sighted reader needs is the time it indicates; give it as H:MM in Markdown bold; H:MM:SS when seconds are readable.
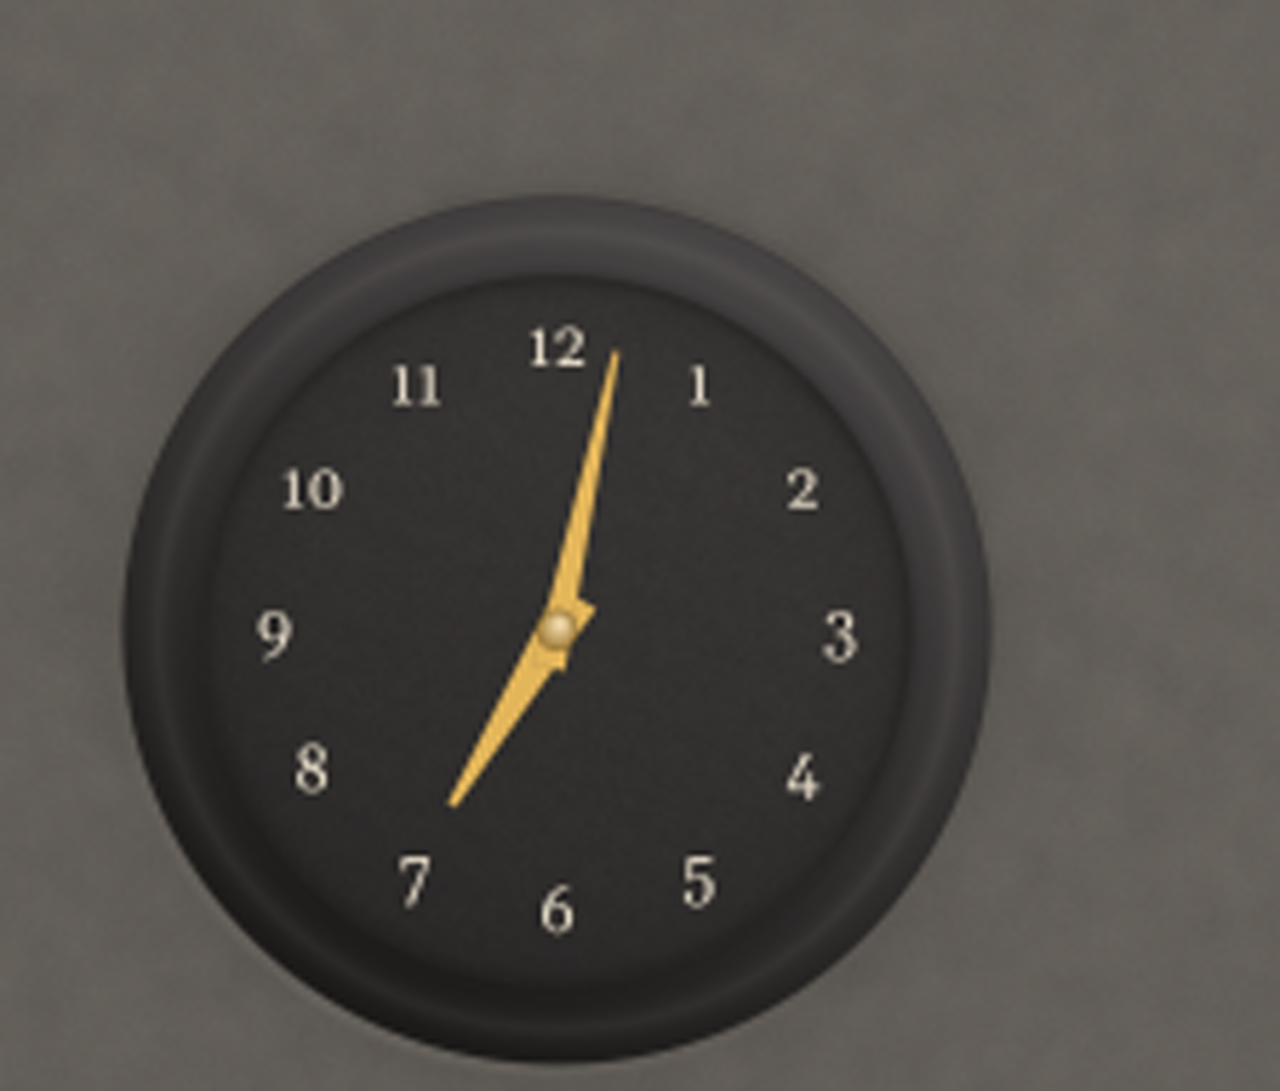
**7:02**
